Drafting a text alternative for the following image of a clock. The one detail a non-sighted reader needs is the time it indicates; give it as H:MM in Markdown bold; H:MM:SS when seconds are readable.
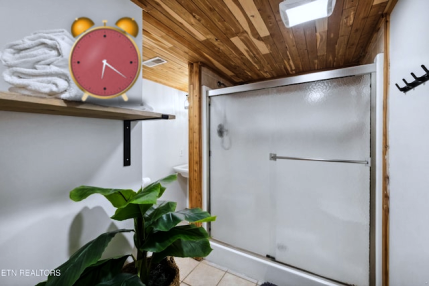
**6:21**
